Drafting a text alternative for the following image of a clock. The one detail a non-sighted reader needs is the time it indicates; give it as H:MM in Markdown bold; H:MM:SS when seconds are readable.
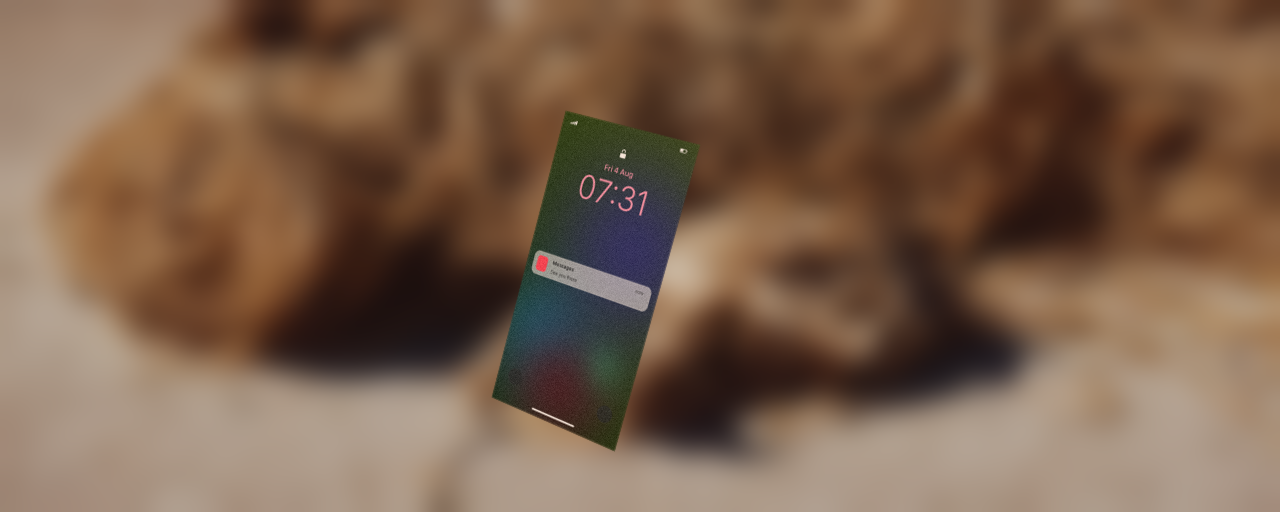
**7:31**
